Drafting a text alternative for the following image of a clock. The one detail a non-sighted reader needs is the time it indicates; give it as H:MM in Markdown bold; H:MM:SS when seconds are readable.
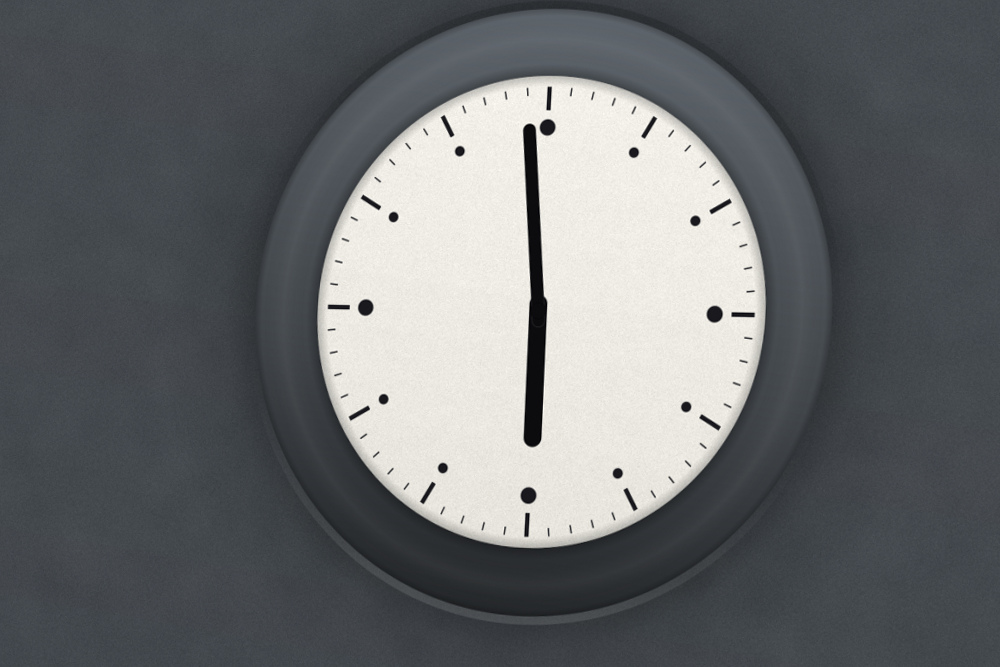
**5:59**
